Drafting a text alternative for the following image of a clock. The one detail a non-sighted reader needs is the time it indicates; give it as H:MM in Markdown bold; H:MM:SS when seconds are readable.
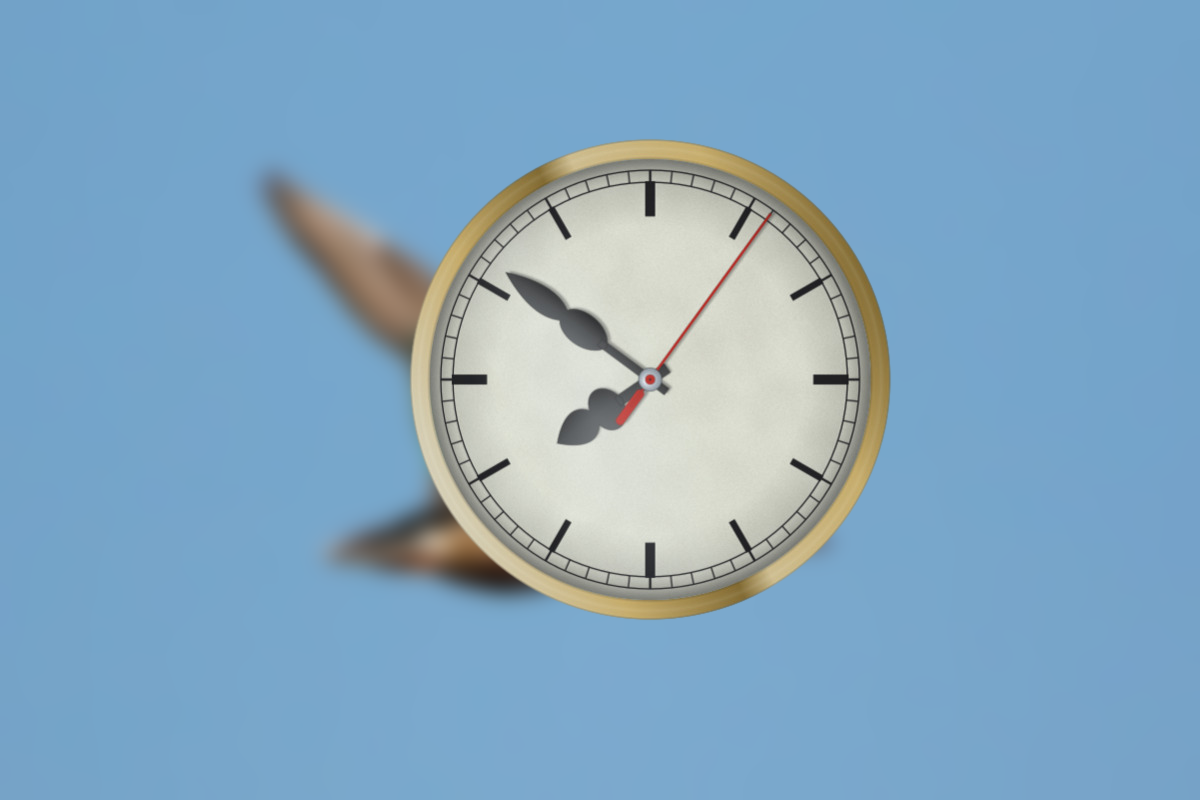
**7:51:06**
